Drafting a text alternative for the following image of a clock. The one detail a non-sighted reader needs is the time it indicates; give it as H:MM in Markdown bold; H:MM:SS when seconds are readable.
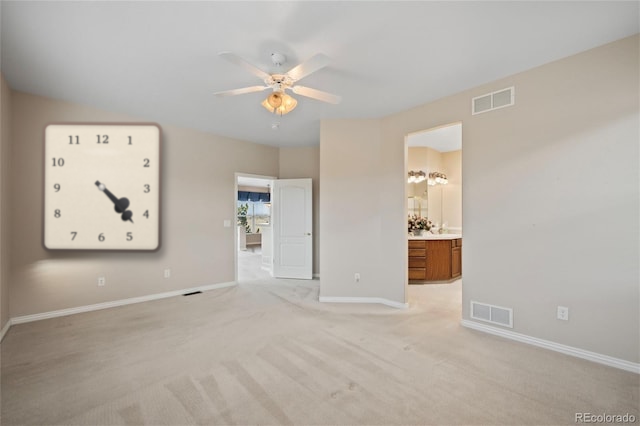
**4:23**
